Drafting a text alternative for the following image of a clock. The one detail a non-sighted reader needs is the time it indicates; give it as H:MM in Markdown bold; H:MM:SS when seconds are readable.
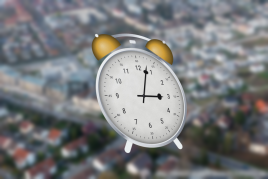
**3:03**
